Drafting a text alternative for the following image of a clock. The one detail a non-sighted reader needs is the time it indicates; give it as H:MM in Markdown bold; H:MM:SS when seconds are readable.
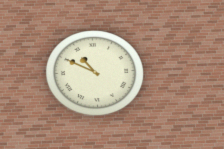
**10:50**
